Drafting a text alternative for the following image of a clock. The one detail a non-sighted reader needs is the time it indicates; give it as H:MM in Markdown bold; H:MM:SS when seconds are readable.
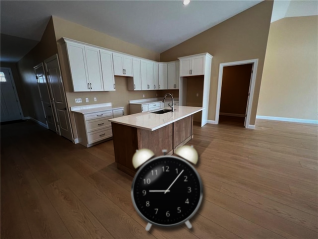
**9:07**
